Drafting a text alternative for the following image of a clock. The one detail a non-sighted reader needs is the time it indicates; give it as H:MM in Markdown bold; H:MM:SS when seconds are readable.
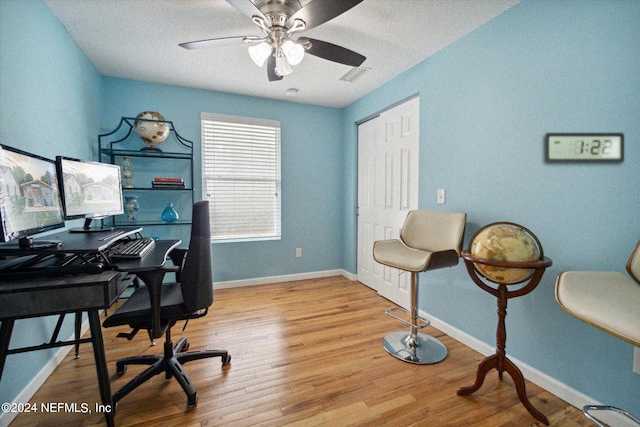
**1:22**
